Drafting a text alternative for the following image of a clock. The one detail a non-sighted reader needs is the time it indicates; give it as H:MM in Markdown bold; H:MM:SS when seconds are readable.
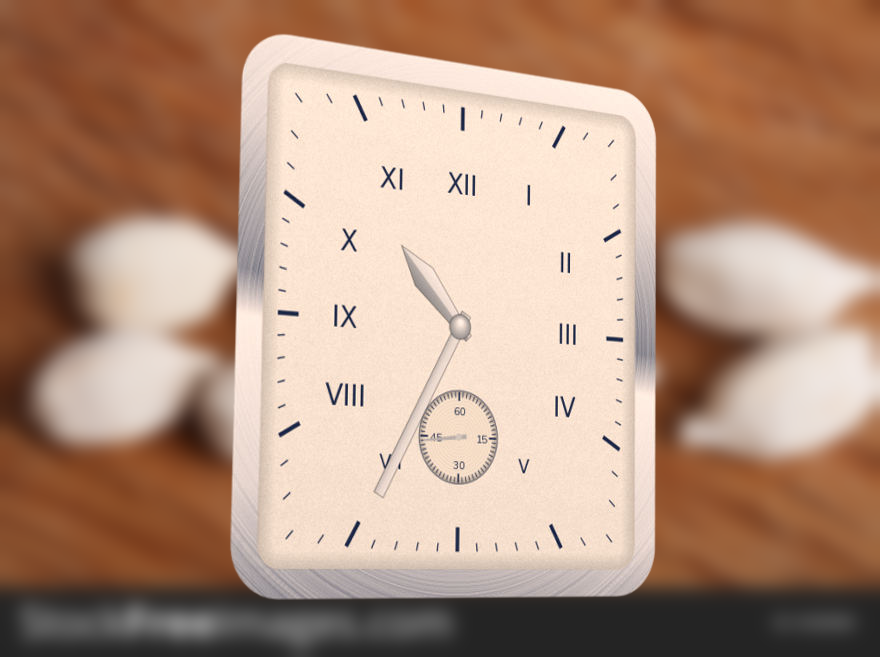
**10:34:44**
